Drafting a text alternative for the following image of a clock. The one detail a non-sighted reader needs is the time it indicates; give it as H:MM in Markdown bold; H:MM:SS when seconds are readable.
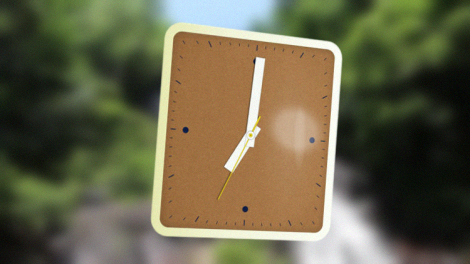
**7:00:34**
